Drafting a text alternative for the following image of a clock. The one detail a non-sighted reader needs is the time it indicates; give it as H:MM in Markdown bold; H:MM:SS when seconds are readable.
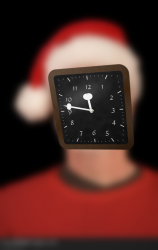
**11:47**
